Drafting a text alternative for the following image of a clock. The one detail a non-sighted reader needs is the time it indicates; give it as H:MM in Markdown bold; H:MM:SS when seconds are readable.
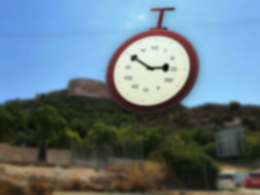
**2:50**
